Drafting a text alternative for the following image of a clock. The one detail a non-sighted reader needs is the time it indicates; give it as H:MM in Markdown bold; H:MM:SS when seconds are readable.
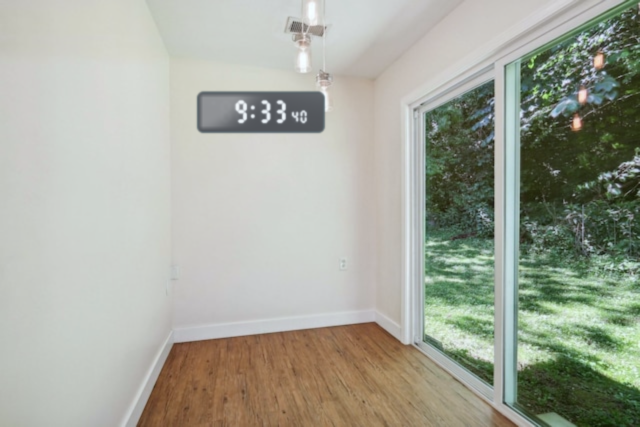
**9:33:40**
